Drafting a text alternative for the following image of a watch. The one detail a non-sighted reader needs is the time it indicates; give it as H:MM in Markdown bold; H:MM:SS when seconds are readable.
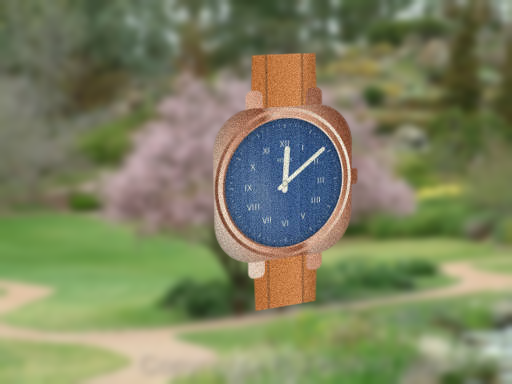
**12:09**
